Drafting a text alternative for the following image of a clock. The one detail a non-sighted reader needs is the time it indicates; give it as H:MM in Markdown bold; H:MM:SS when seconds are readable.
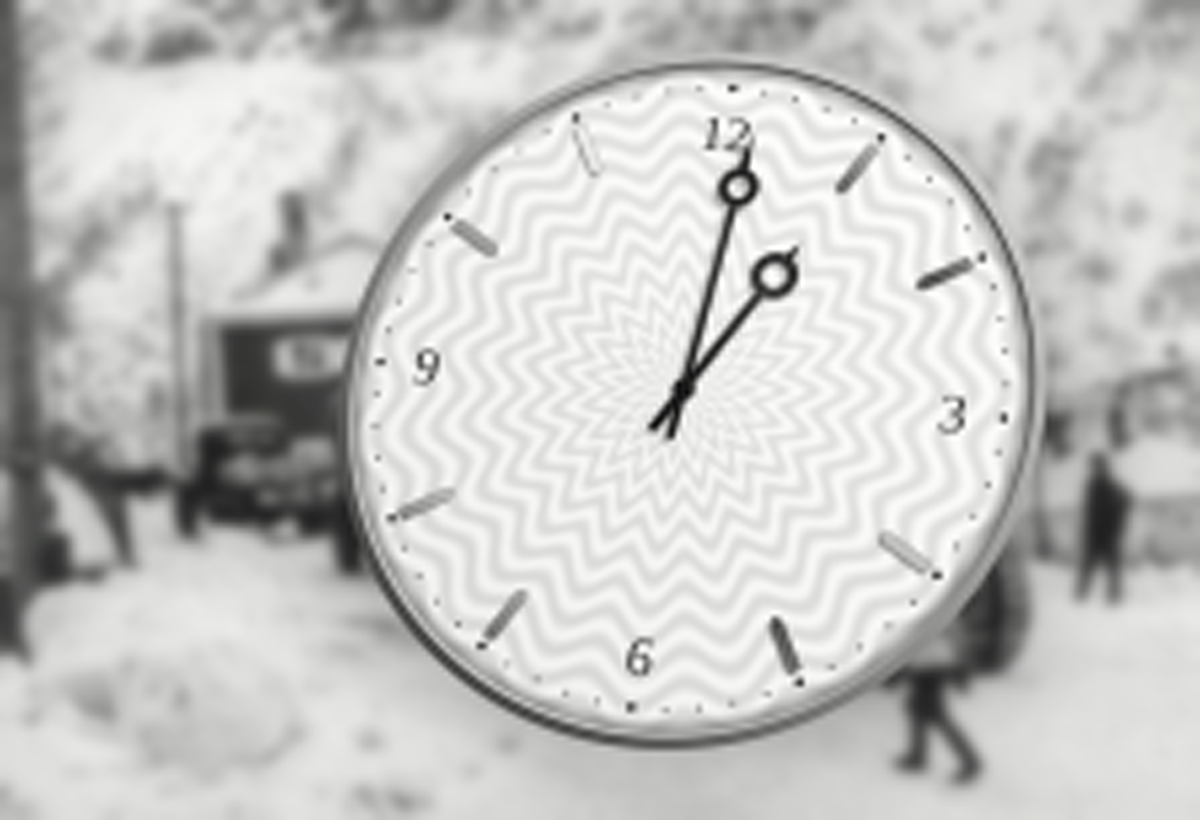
**1:01**
